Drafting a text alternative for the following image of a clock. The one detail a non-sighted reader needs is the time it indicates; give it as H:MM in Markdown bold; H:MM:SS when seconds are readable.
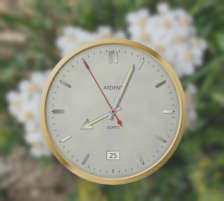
**8:03:55**
